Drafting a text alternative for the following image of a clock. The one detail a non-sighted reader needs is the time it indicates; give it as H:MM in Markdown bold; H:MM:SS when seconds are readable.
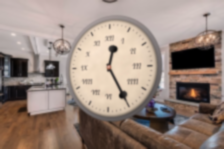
**12:25**
